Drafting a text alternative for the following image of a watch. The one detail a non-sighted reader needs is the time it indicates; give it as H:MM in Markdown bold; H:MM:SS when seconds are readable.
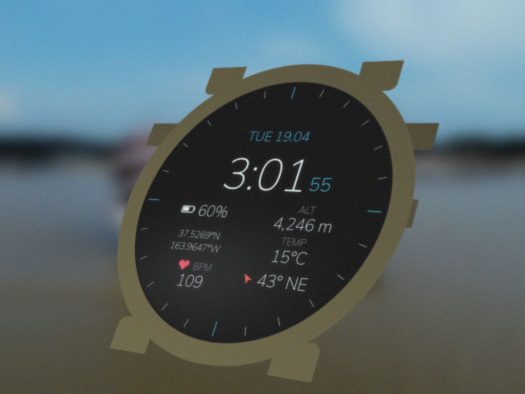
**3:01:55**
